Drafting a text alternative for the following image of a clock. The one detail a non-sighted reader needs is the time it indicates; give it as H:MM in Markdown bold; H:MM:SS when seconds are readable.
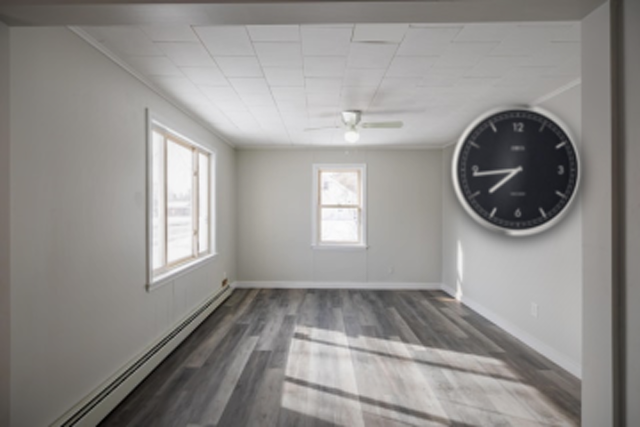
**7:44**
